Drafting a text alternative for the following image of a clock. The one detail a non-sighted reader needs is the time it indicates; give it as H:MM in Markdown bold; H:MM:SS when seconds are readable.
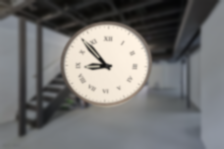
**8:53**
